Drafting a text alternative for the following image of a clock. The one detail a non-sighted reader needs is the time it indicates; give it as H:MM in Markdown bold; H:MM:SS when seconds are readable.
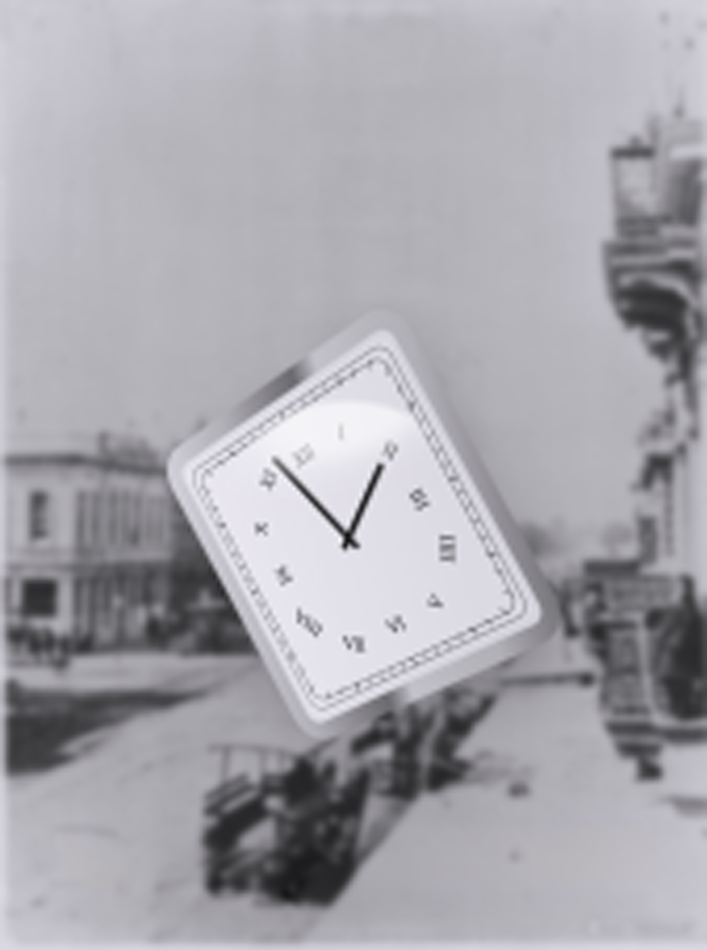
**1:57**
